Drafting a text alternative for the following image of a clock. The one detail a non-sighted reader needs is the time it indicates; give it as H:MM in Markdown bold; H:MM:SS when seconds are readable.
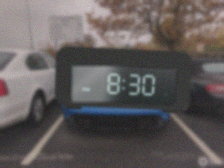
**8:30**
